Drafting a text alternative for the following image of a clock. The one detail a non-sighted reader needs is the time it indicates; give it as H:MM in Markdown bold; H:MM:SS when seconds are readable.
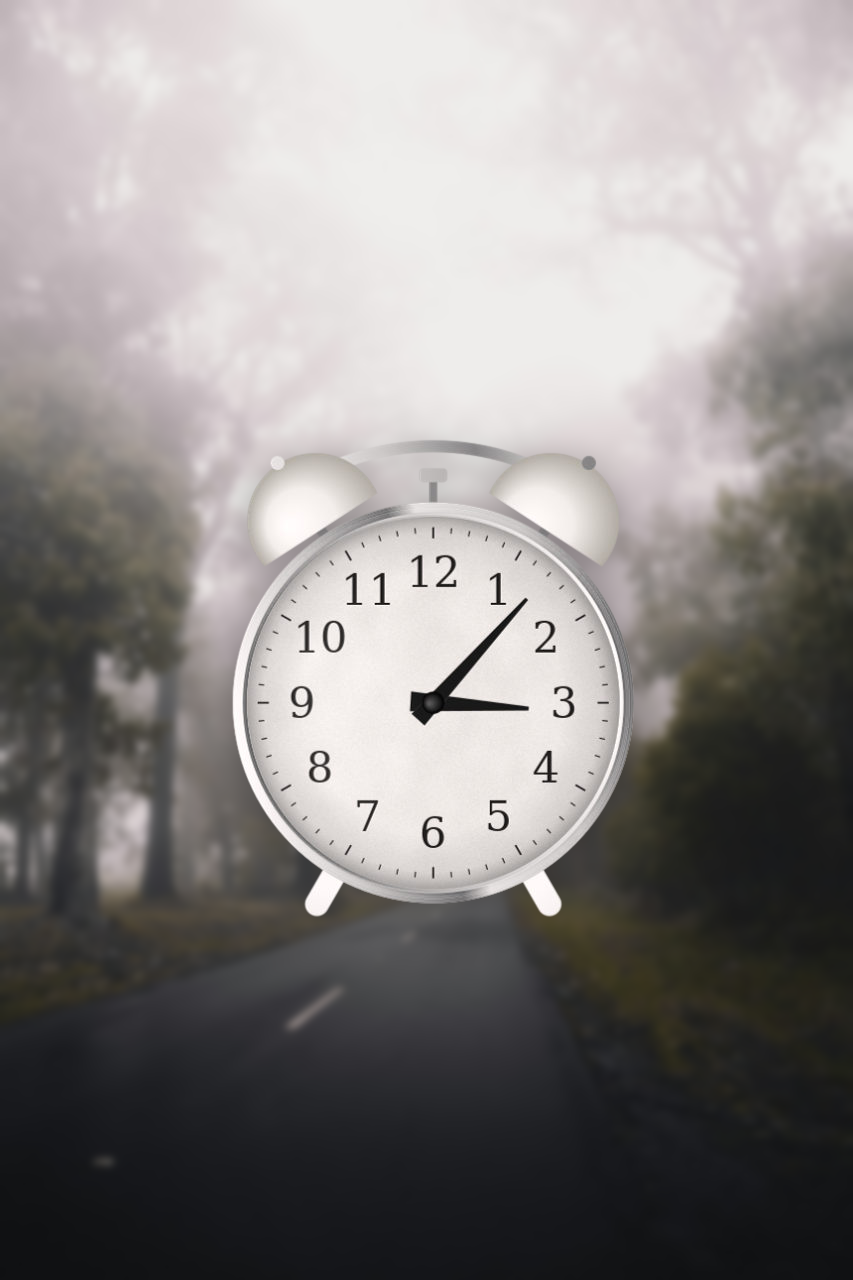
**3:07**
